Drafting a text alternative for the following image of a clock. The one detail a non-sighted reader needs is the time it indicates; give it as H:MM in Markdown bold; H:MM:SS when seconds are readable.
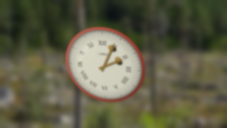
**2:04**
